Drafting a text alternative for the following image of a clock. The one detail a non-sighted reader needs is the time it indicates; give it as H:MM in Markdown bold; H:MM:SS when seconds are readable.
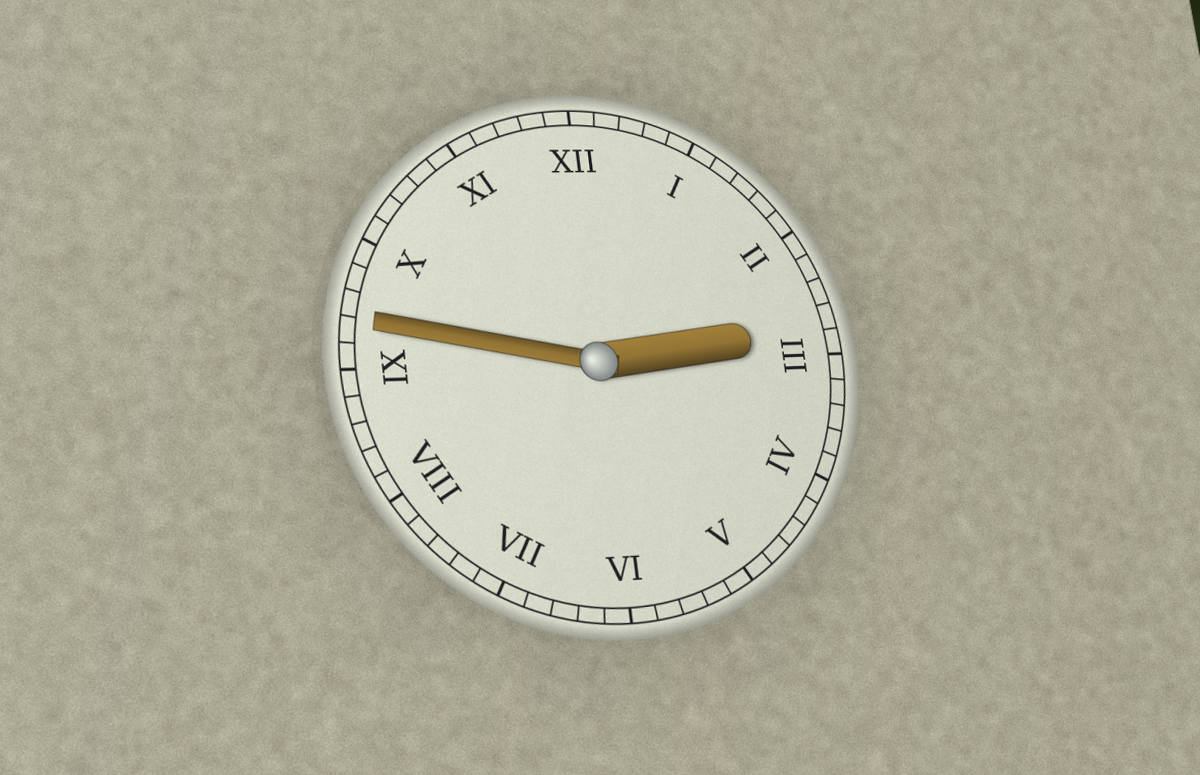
**2:47**
